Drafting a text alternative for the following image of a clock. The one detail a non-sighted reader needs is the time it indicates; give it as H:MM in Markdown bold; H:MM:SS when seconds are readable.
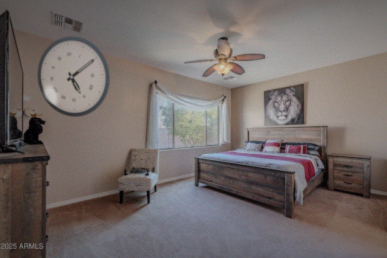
**5:10**
